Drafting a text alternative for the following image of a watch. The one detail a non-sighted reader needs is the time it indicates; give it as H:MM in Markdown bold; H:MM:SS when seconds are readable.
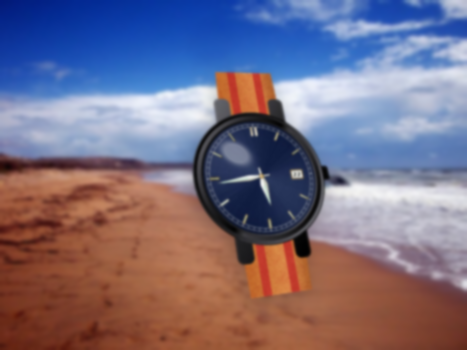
**5:44**
